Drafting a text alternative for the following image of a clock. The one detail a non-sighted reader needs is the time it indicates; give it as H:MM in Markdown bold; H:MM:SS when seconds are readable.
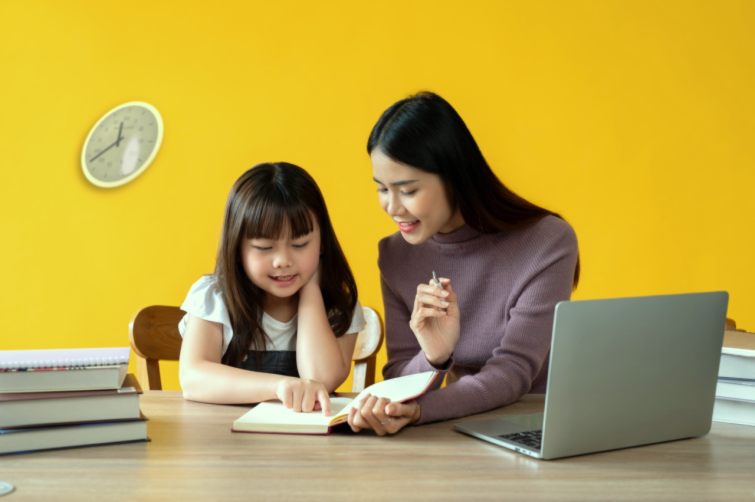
**11:38**
